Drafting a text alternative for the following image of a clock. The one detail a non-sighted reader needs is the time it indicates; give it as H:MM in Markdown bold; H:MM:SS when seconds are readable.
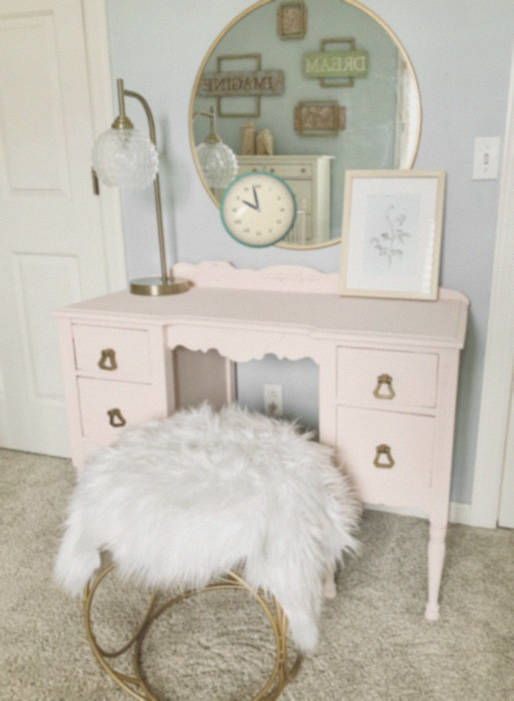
**9:58**
